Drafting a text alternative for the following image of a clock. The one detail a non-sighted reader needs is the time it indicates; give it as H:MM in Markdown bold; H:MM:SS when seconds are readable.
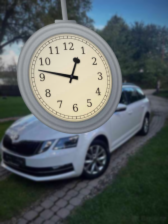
**12:47**
